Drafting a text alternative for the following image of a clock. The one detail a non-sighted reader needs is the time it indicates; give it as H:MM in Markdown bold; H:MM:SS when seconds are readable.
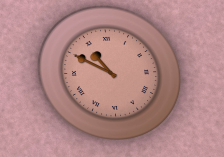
**10:50**
